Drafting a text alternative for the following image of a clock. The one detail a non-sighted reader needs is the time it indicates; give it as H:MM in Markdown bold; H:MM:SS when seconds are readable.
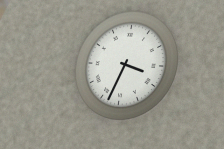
**3:33**
